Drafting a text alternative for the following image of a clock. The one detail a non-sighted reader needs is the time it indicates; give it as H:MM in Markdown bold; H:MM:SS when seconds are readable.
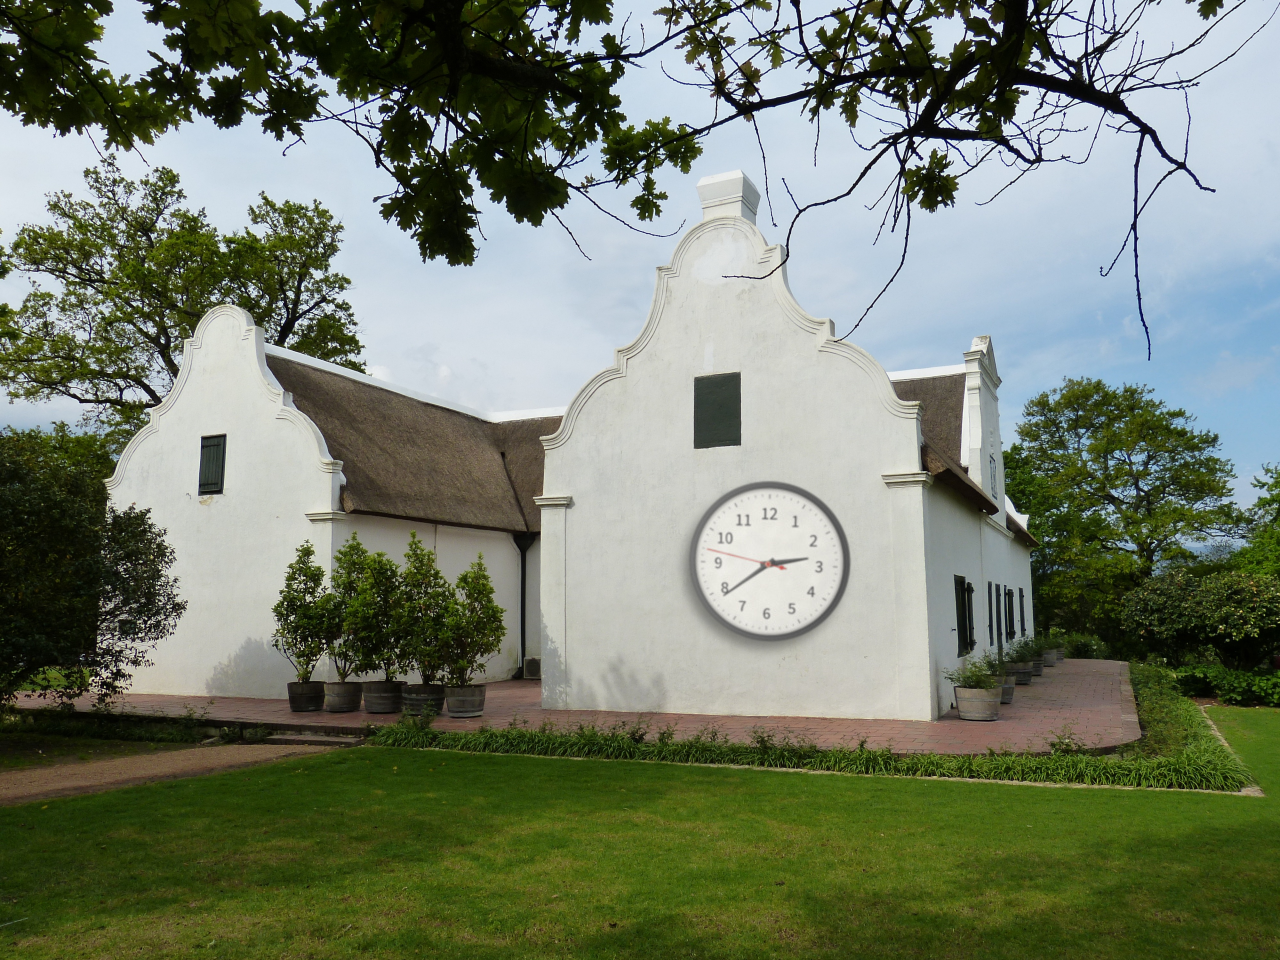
**2:38:47**
